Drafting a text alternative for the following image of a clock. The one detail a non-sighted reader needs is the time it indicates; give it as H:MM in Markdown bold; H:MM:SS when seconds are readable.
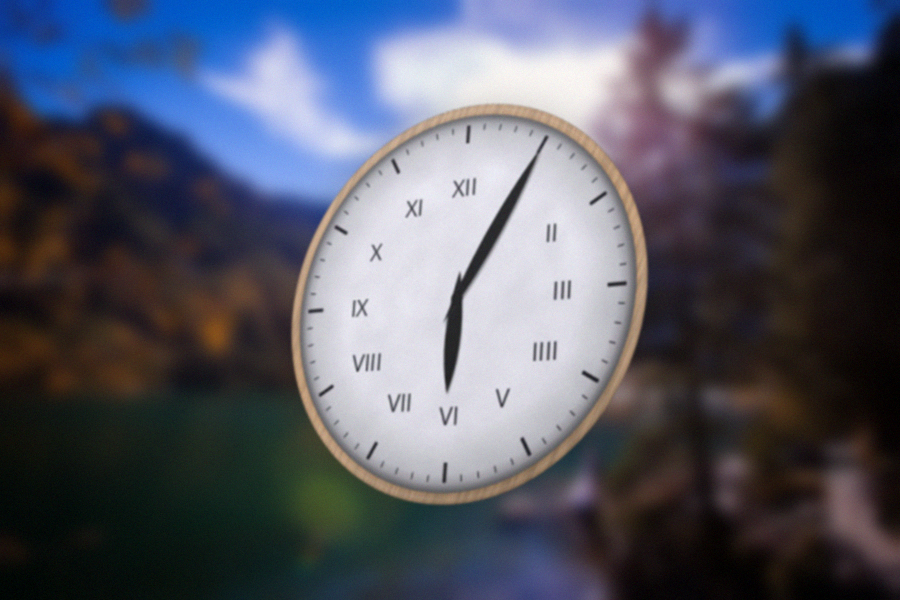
**6:05**
